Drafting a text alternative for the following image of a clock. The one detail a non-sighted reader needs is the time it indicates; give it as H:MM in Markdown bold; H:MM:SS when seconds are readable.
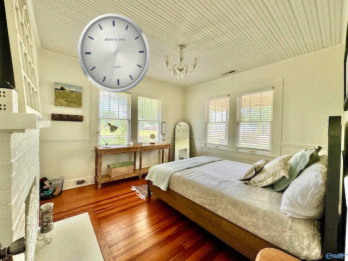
**12:33**
